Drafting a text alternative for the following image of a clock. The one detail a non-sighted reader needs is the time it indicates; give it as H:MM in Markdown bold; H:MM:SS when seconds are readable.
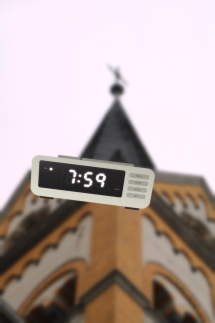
**7:59**
